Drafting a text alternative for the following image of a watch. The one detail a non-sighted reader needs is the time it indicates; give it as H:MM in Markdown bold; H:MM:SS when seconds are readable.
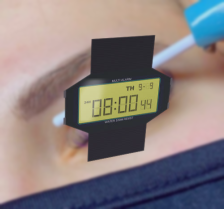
**8:00:44**
